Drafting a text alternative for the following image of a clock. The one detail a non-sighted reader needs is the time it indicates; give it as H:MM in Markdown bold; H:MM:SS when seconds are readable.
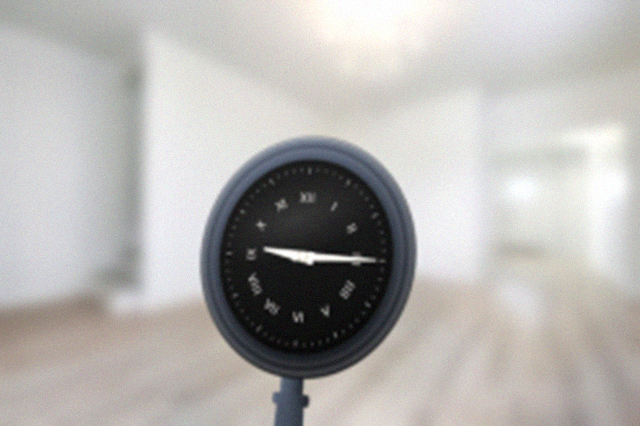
**9:15**
